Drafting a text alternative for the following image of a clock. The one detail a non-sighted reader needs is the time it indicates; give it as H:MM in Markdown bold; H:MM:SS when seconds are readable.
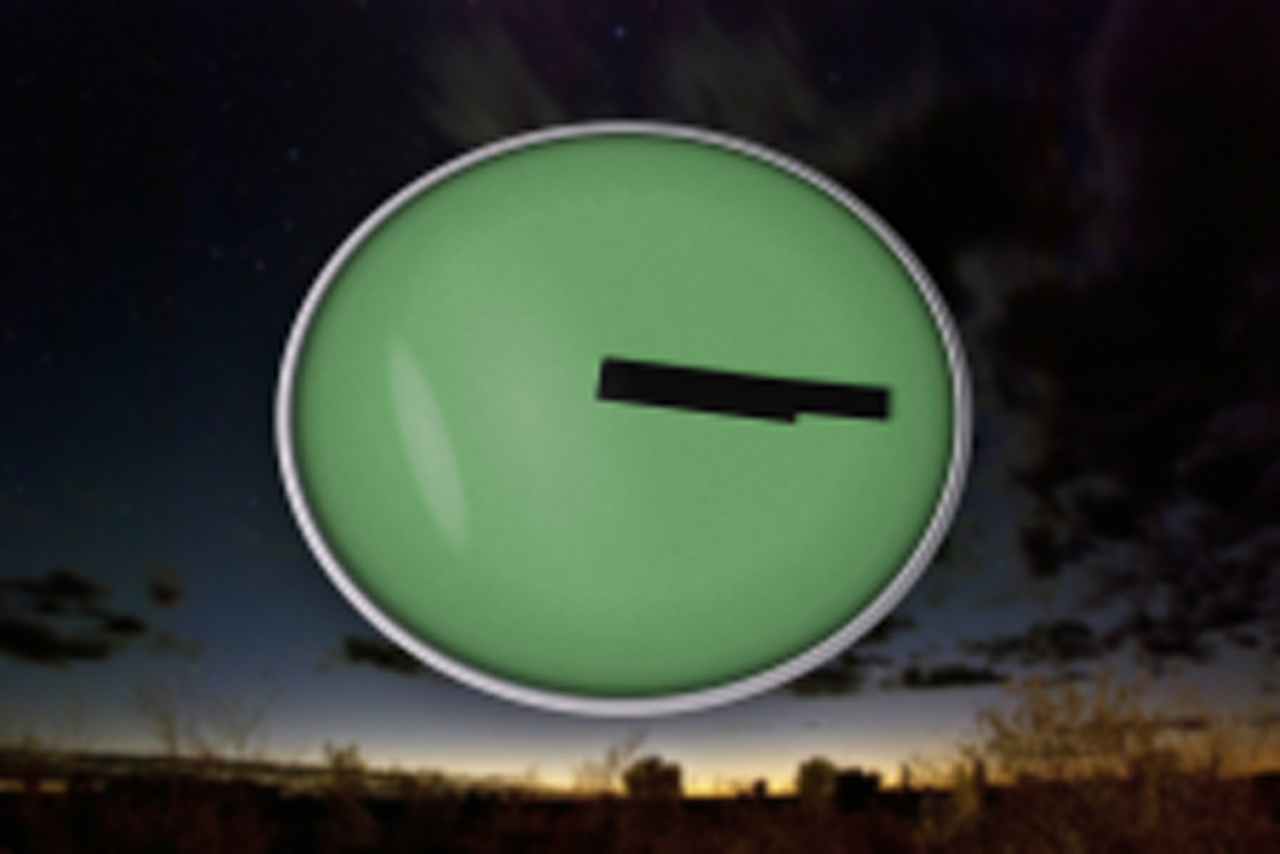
**3:16**
